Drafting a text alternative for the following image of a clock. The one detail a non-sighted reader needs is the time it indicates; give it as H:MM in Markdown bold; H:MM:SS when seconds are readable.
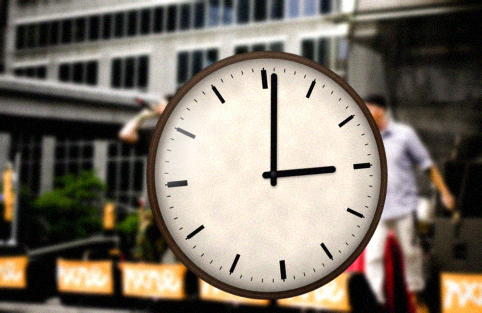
**3:01**
